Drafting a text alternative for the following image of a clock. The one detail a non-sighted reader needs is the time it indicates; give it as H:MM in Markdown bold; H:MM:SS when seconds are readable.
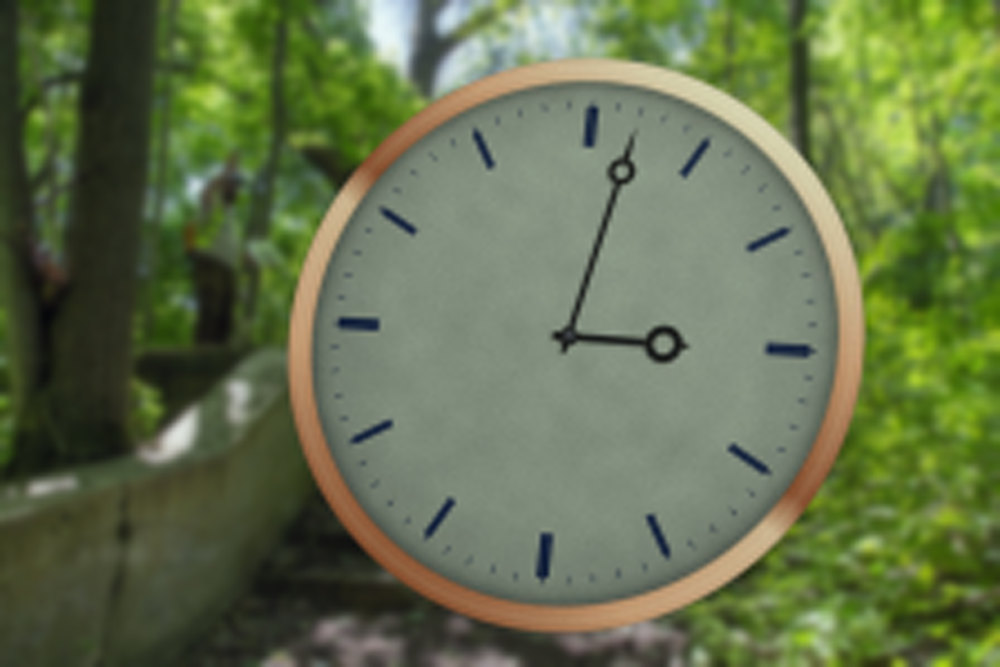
**3:02**
